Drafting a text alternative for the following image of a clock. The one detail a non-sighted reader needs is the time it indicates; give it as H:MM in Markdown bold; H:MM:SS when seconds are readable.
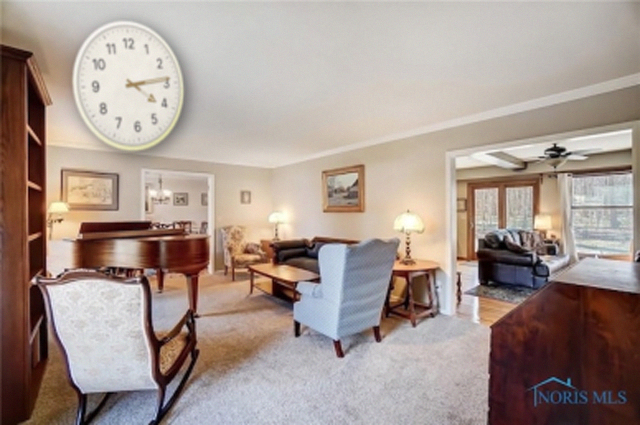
**4:14**
